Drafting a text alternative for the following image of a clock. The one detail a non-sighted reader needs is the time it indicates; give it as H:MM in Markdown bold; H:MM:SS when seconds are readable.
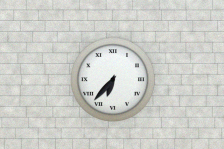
**6:37**
